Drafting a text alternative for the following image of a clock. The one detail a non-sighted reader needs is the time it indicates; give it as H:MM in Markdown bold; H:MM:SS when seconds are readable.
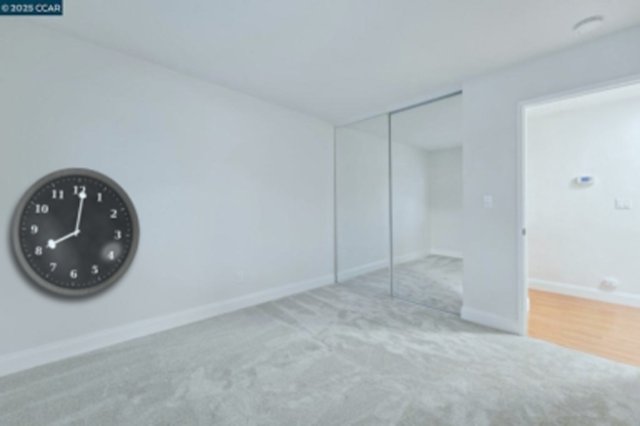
**8:01**
